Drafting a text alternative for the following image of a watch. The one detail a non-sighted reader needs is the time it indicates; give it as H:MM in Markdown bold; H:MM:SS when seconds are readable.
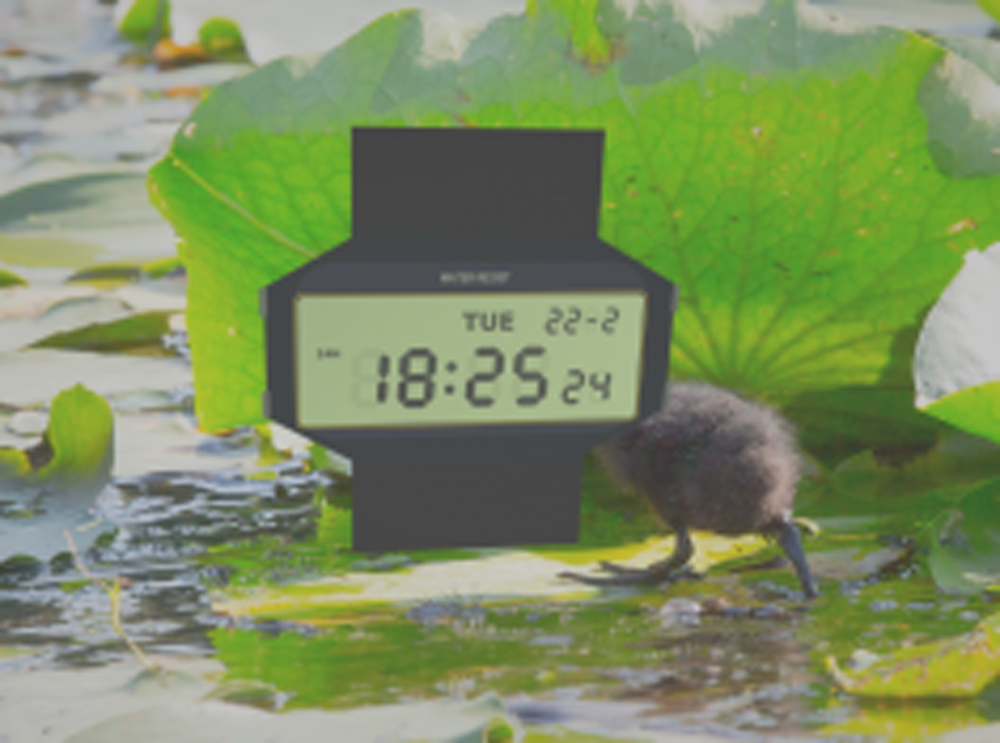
**18:25:24**
